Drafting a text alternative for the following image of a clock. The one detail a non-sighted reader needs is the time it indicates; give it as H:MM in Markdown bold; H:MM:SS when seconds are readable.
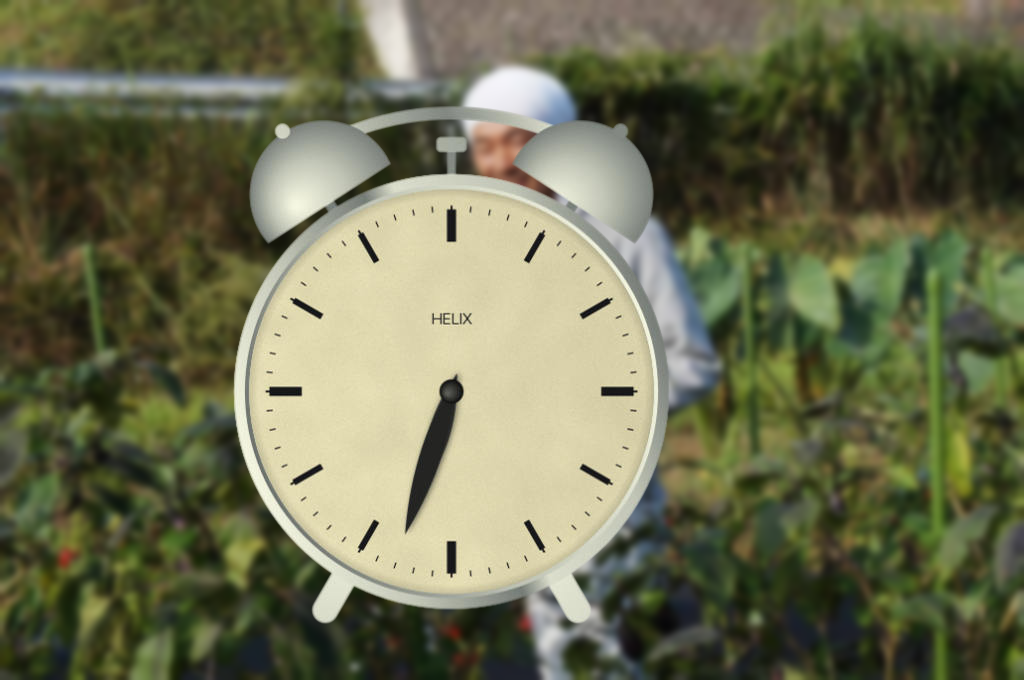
**6:33**
